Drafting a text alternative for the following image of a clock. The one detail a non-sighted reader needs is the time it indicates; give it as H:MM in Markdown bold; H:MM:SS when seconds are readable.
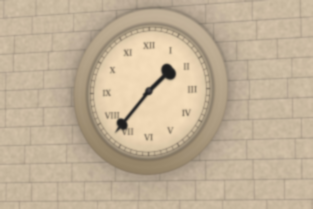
**1:37**
